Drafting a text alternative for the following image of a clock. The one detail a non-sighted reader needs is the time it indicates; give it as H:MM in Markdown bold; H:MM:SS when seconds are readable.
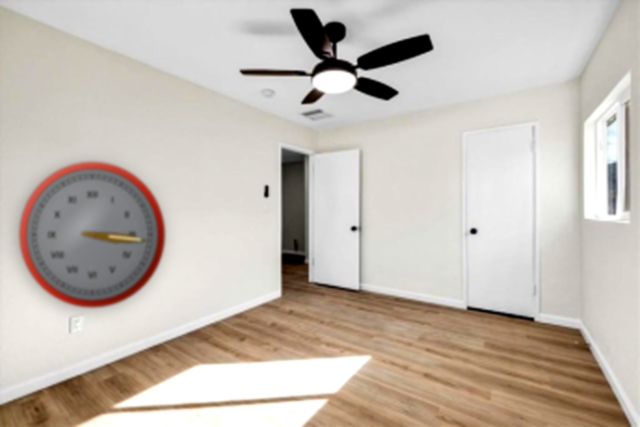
**3:16**
